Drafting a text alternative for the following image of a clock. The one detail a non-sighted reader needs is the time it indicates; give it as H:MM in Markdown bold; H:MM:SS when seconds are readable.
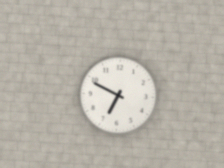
**6:49**
